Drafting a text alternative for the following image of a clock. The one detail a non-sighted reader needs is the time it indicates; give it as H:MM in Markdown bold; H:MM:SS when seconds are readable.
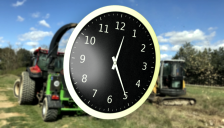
**12:25**
